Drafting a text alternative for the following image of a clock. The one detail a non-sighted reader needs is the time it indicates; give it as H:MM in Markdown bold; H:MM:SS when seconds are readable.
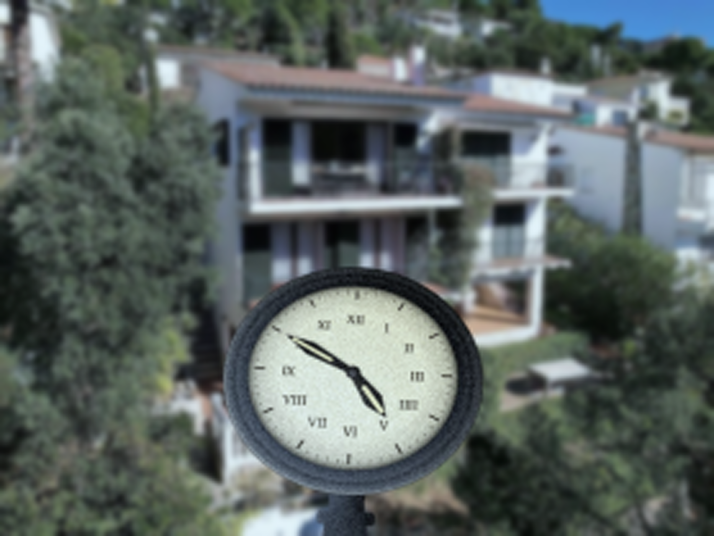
**4:50**
